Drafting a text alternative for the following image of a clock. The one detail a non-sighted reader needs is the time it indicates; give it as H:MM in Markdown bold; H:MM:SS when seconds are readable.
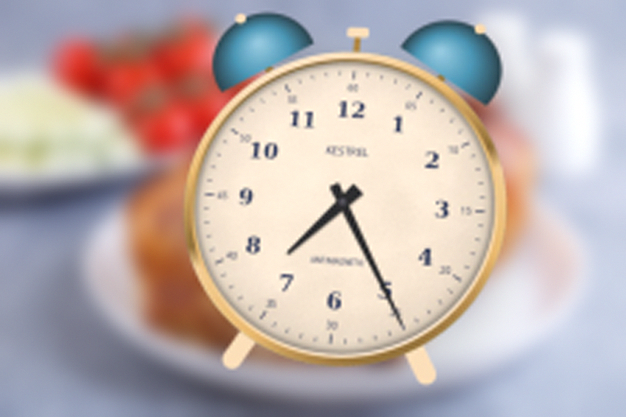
**7:25**
